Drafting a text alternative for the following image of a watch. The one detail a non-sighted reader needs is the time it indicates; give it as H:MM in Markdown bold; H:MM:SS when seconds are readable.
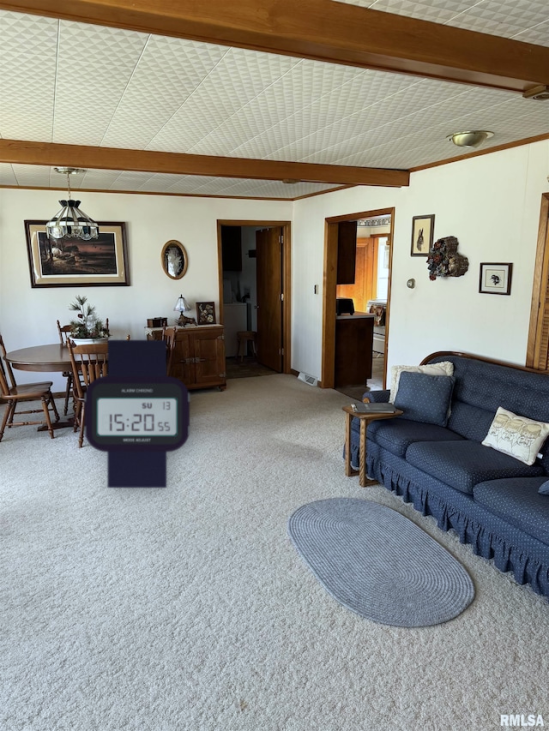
**15:20**
